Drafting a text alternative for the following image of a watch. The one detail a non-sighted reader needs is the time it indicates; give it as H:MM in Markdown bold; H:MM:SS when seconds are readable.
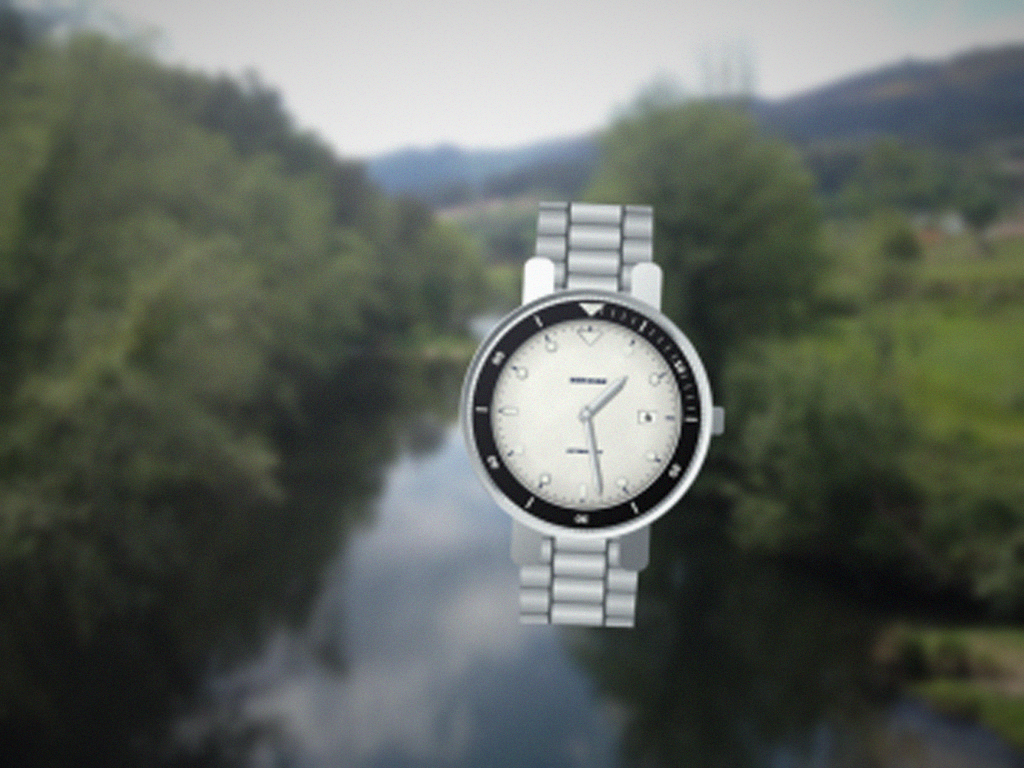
**1:28**
